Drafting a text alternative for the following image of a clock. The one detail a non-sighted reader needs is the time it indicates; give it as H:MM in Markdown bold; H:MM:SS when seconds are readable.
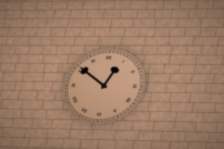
**12:51**
